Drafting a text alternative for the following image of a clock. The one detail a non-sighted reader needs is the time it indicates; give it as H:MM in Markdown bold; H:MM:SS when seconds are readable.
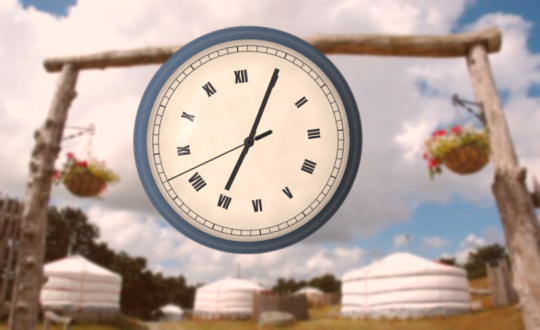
**7:04:42**
